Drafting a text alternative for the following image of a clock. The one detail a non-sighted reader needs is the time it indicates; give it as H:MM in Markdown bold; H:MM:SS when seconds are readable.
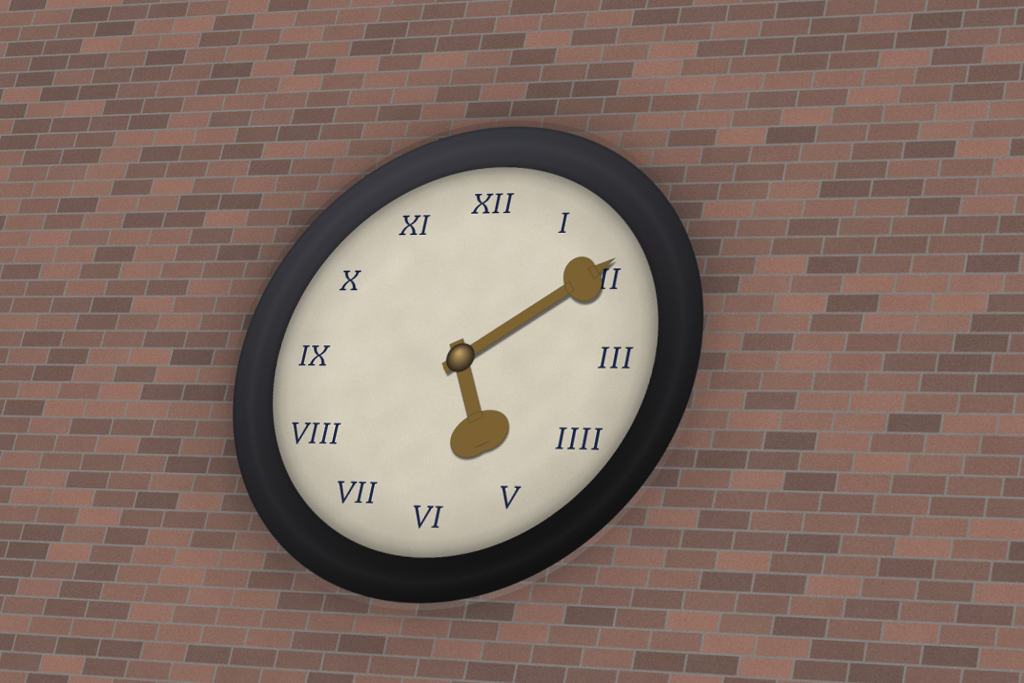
**5:09**
